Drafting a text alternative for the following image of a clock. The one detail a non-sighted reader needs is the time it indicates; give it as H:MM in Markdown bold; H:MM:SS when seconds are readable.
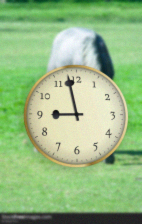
**8:58**
